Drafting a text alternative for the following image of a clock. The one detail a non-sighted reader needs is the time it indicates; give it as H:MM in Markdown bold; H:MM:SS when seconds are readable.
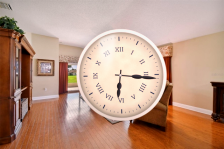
**6:16**
